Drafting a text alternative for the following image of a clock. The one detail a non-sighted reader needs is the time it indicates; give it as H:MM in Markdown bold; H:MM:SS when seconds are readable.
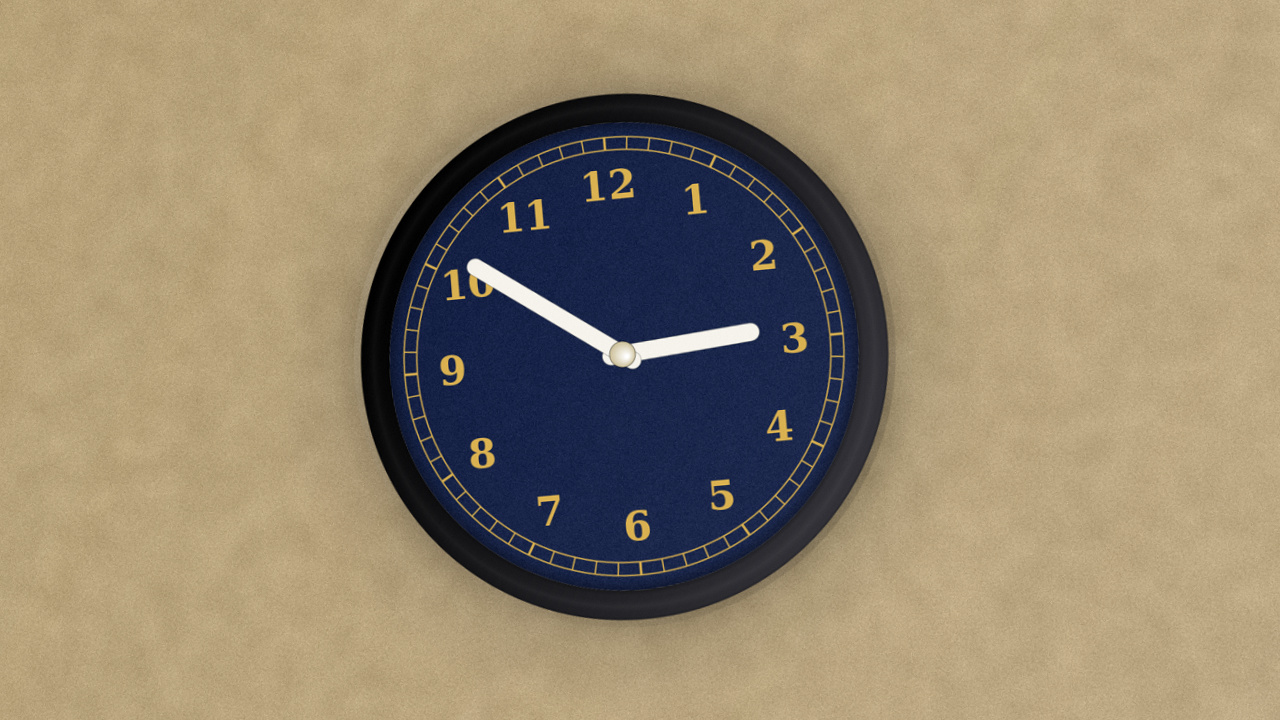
**2:51**
